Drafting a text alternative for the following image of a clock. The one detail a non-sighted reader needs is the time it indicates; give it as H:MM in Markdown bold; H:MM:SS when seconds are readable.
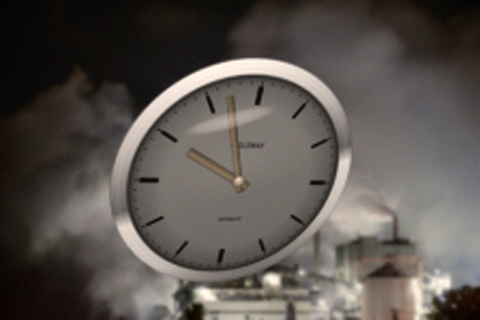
**9:57**
